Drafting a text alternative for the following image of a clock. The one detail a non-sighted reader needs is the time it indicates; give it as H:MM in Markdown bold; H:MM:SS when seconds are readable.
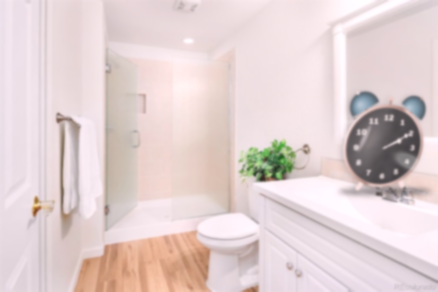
**2:10**
